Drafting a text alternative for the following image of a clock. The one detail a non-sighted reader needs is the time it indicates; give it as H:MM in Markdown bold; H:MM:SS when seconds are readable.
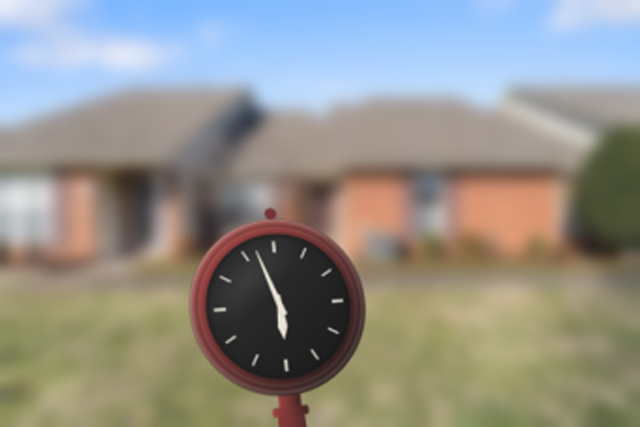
**5:57**
